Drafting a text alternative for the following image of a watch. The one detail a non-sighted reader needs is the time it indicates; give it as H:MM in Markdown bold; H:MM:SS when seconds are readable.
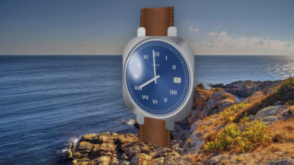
**7:59**
